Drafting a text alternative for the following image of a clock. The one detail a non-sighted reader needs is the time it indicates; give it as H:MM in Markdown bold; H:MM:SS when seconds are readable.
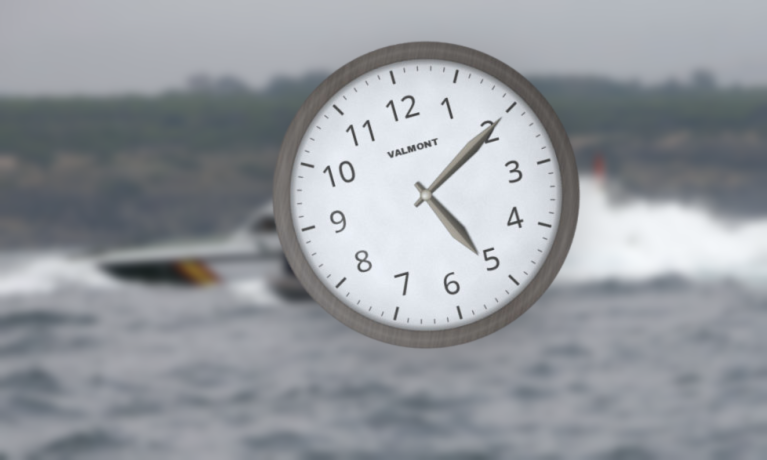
**5:10**
